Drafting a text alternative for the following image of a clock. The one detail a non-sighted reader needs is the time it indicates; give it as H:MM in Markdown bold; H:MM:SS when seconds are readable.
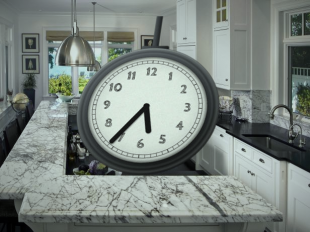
**5:36**
